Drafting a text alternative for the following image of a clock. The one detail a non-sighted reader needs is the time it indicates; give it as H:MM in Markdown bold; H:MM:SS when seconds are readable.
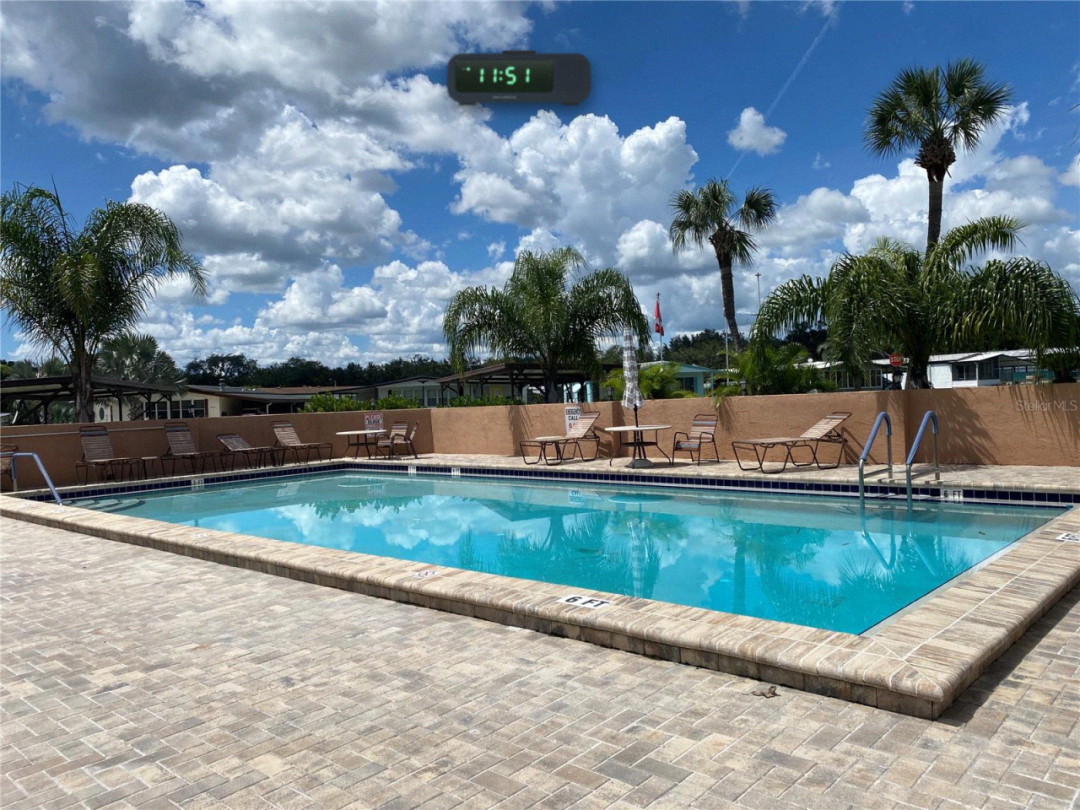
**11:51**
